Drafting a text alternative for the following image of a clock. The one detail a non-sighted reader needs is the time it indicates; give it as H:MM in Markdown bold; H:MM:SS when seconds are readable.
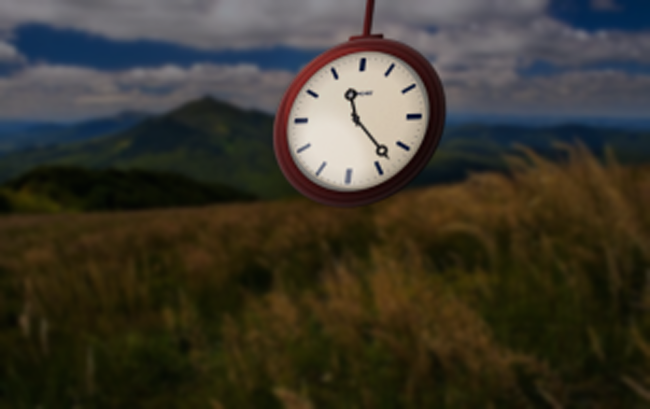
**11:23**
